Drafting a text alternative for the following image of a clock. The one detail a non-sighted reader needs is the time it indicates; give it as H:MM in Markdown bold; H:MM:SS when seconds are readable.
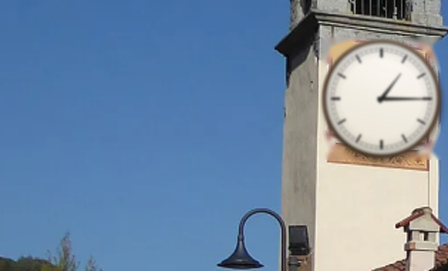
**1:15**
